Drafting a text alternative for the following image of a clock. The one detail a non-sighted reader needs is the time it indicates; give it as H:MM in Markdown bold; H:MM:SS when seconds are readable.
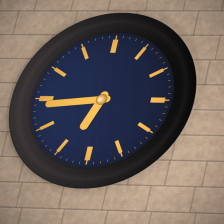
**6:44**
